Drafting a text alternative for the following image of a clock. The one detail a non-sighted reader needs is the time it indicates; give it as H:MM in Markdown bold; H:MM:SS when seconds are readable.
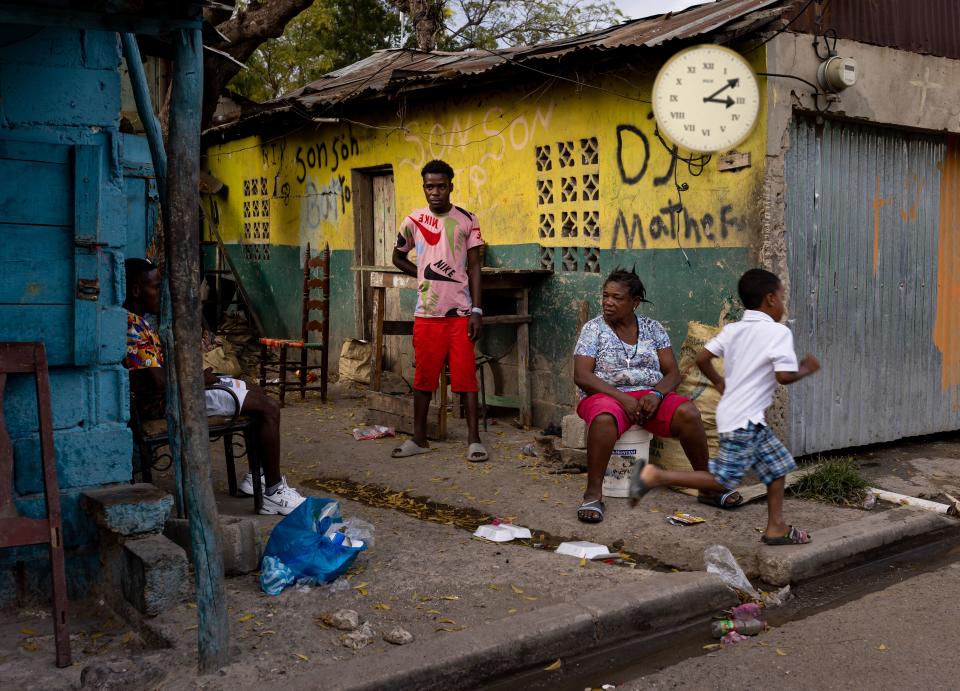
**3:09**
